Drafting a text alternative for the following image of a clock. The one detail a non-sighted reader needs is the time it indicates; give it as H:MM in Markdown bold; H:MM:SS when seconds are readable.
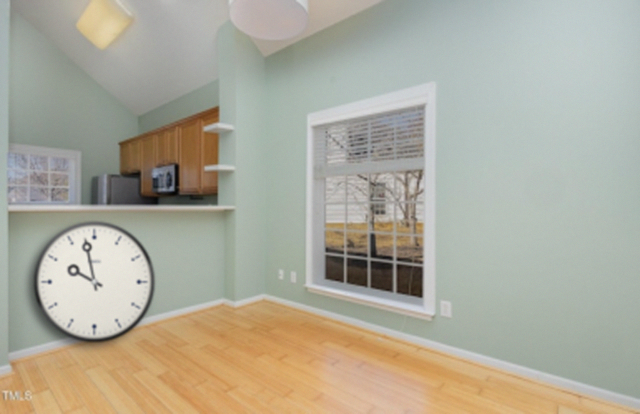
**9:58**
